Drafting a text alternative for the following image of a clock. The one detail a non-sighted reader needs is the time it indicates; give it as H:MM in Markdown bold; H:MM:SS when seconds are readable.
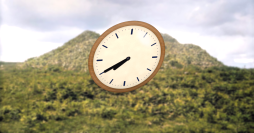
**7:40**
